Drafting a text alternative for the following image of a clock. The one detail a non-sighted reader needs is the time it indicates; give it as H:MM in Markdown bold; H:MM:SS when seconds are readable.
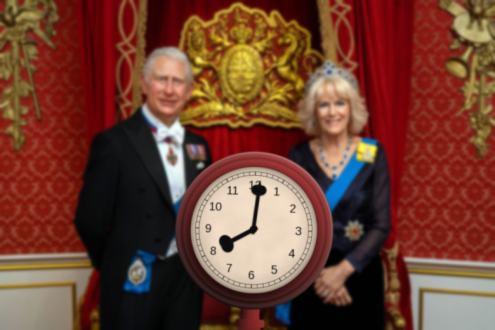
**8:01**
